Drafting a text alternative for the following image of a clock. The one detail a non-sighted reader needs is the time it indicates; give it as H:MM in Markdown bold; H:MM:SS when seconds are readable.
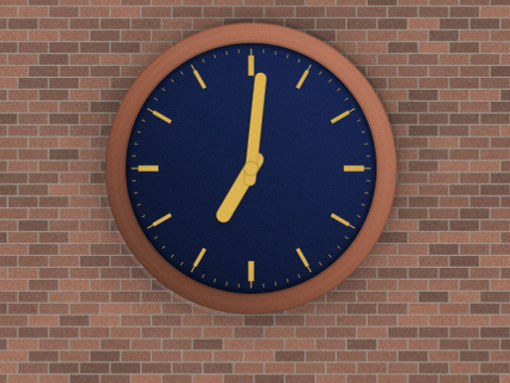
**7:01**
